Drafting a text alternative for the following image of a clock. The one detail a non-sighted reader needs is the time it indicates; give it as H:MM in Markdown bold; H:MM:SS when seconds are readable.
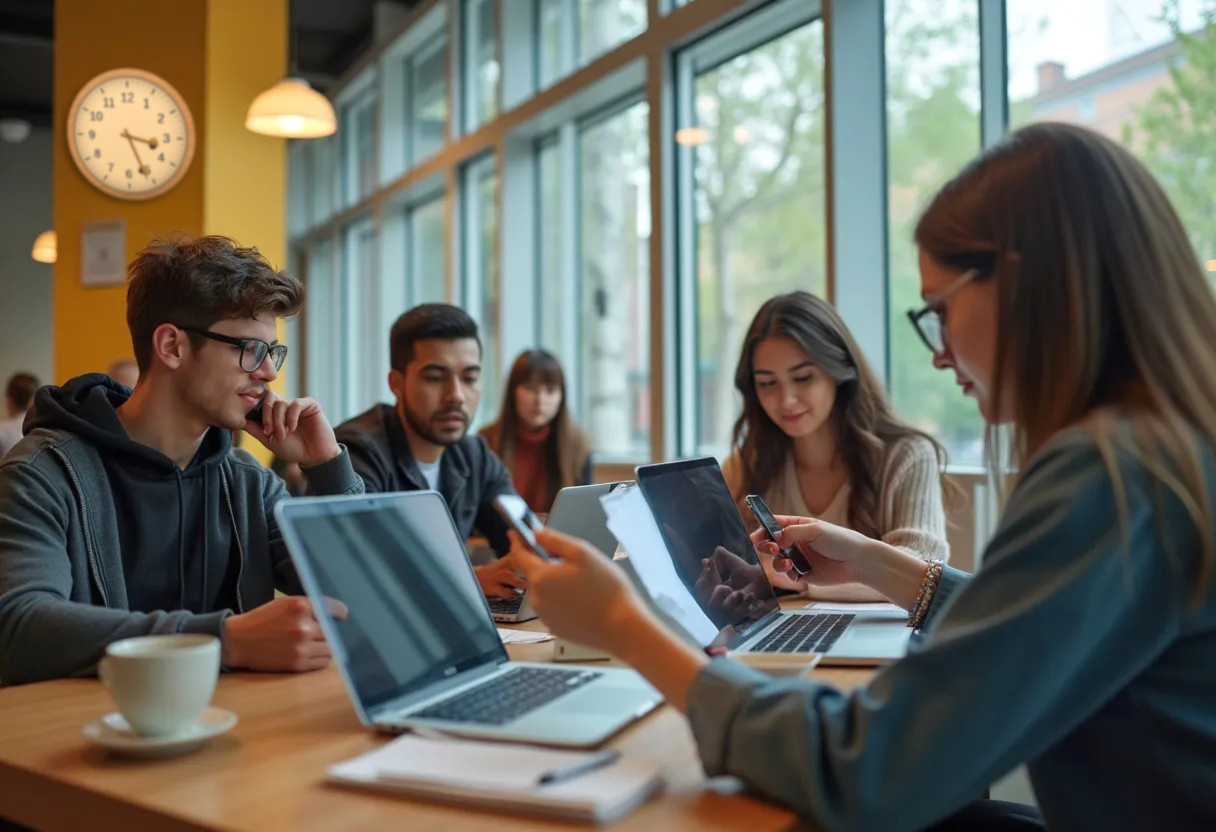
**3:26**
